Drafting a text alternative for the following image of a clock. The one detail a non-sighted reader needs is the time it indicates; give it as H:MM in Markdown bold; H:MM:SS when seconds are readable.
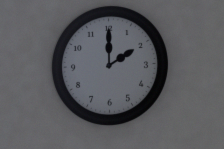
**2:00**
